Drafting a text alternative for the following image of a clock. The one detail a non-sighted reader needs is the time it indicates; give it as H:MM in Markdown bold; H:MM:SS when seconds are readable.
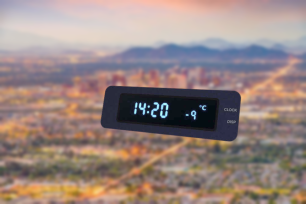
**14:20**
